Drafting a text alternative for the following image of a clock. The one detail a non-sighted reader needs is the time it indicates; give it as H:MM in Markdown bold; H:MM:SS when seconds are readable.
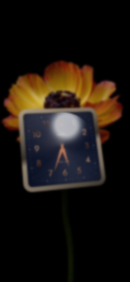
**5:34**
